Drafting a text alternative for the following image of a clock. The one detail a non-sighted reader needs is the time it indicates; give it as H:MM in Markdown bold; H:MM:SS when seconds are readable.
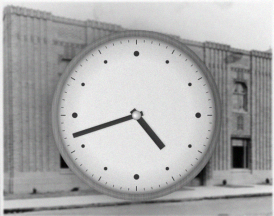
**4:42**
